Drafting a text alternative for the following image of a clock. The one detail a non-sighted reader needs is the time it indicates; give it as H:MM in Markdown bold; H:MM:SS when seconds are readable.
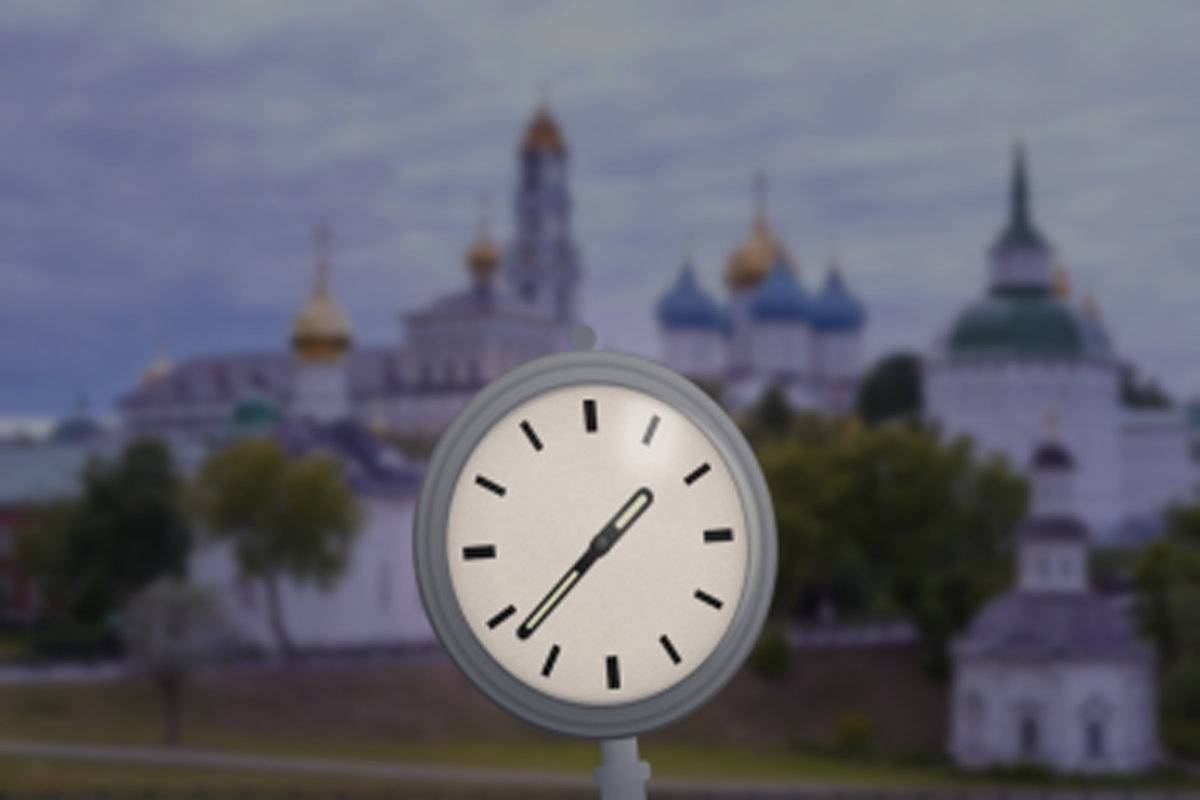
**1:38**
